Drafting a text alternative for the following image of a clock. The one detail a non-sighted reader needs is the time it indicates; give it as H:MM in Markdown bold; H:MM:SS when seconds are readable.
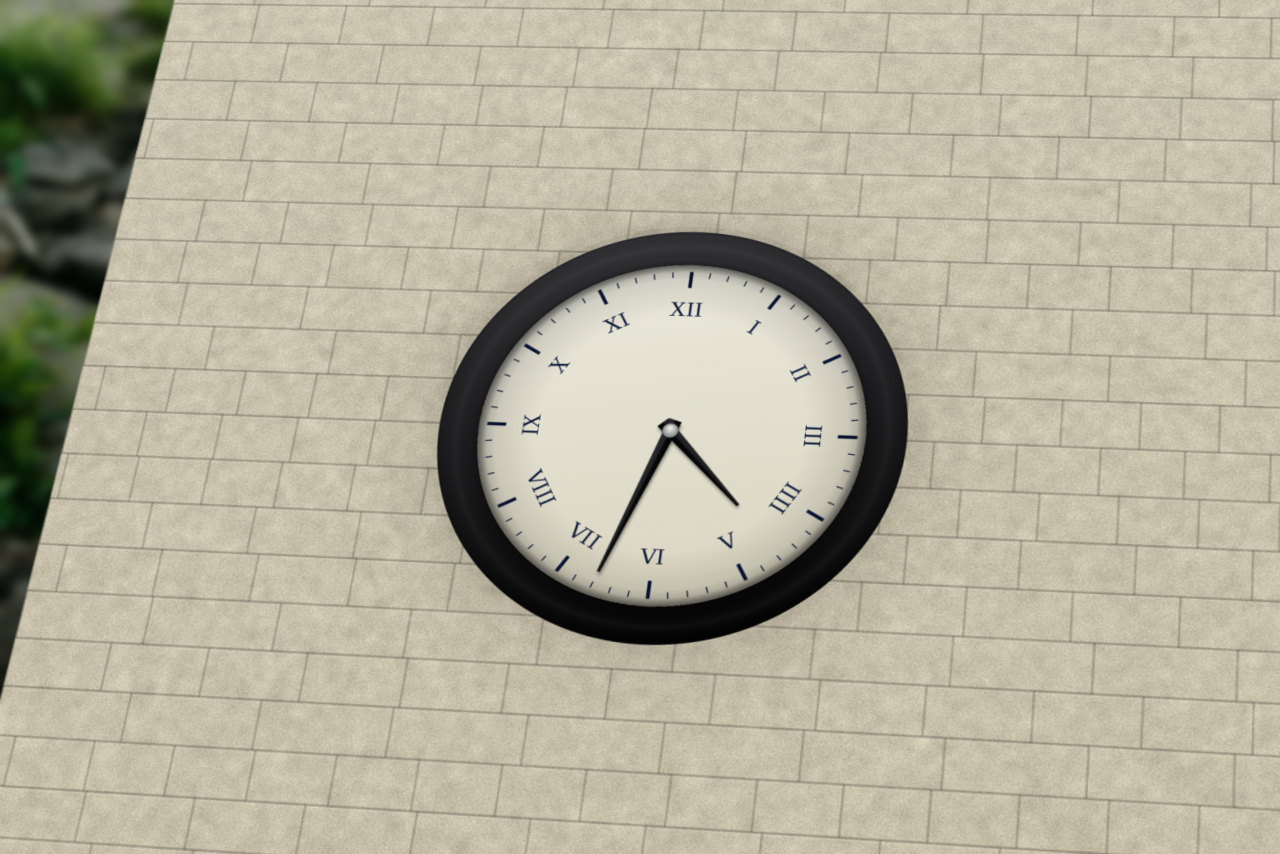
**4:33**
